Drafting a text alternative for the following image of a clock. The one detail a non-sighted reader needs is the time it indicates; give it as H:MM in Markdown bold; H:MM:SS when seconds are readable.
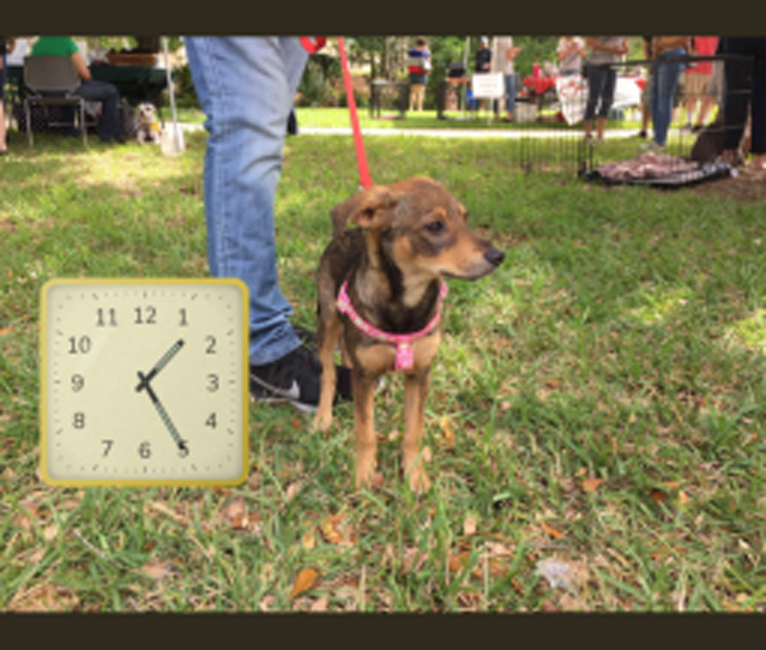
**1:25**
